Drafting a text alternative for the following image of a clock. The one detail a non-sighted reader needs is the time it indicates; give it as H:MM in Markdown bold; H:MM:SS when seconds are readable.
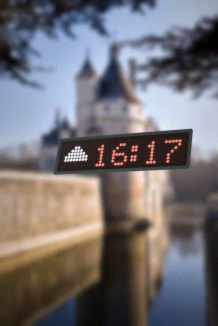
**16:17**
